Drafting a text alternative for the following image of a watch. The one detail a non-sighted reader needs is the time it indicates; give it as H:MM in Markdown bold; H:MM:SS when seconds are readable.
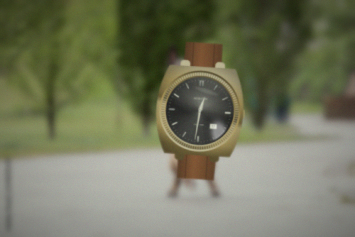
**12:31**
